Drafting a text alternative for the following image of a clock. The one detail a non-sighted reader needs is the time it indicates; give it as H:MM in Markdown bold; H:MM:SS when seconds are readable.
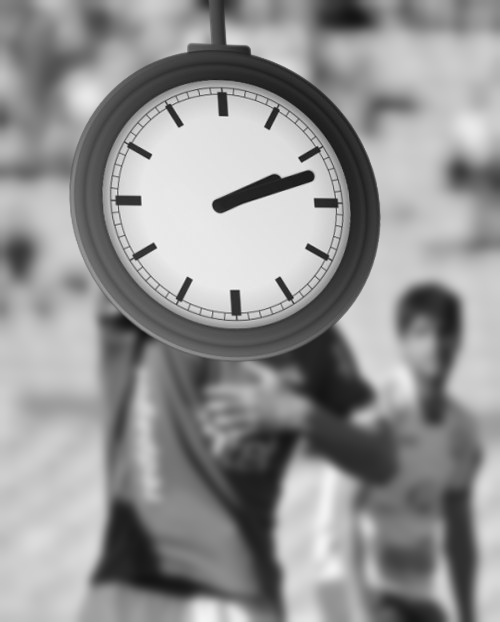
**2:12**
